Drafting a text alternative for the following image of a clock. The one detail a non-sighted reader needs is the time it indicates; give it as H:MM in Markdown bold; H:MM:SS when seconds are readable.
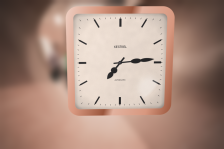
**7:14**
